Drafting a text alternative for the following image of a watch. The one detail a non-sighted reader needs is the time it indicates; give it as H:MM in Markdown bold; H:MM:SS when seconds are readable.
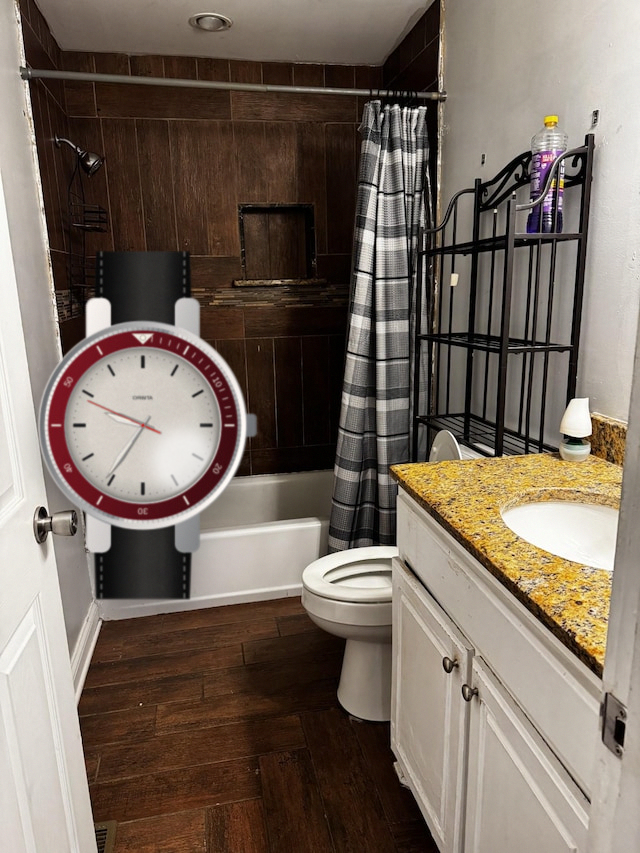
**9:35:49**
